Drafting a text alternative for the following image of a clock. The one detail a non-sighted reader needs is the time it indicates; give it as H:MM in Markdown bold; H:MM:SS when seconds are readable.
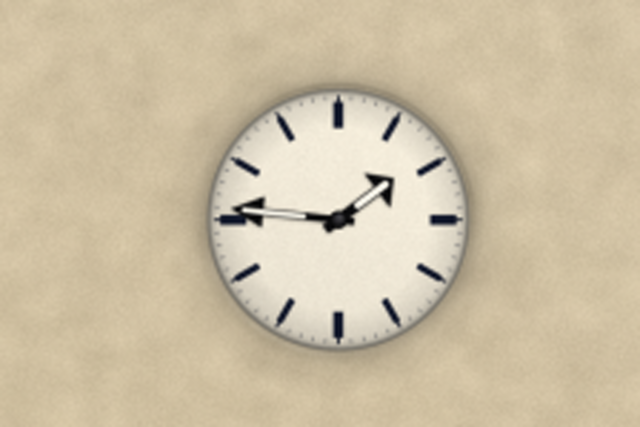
**1:46**
